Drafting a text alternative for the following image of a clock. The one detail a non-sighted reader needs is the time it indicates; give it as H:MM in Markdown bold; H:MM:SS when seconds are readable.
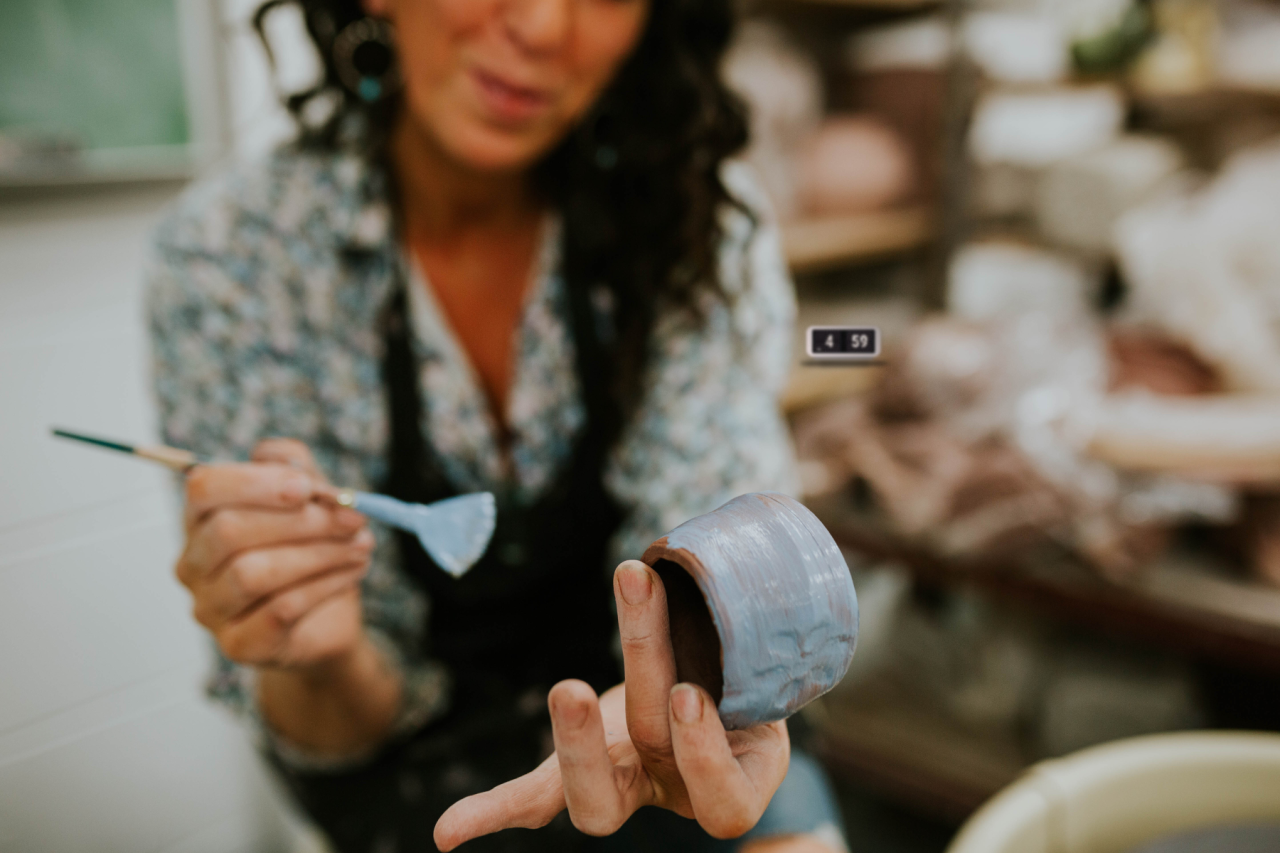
**4:59**
